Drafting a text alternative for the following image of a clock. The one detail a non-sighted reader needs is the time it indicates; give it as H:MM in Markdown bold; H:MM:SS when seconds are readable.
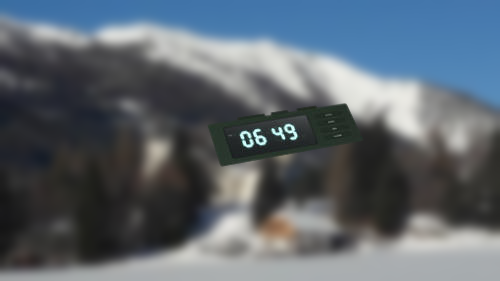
**6:49**
